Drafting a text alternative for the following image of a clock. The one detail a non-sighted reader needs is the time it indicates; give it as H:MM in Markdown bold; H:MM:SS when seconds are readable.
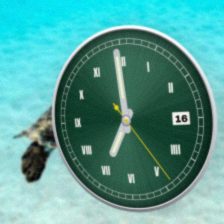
**6:59:24**
